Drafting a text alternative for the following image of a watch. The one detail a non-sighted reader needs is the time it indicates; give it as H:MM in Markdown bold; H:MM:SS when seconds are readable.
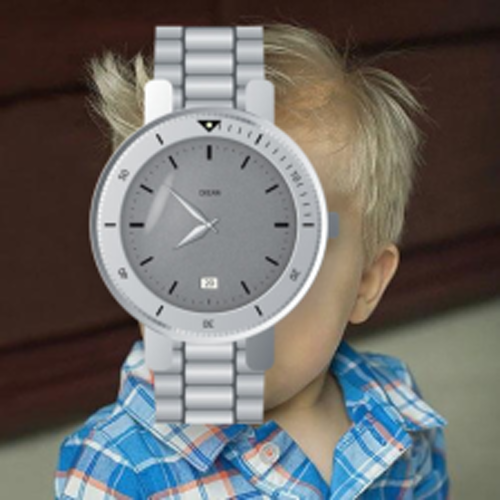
**7:52**
